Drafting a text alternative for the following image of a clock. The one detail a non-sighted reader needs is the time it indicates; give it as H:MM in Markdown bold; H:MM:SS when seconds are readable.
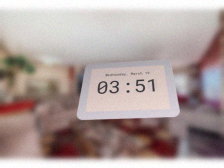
**3:51**
